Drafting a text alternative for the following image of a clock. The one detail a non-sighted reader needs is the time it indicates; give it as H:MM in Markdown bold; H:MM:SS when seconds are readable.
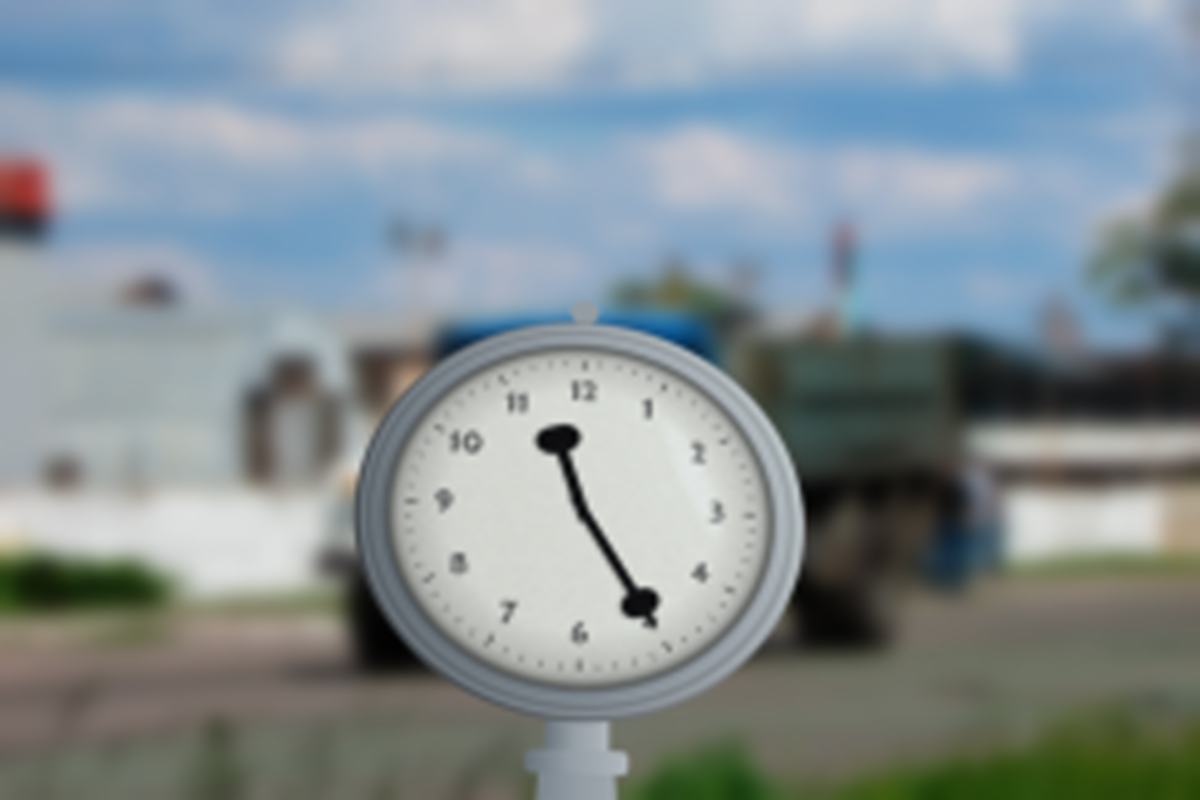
**11:25**
